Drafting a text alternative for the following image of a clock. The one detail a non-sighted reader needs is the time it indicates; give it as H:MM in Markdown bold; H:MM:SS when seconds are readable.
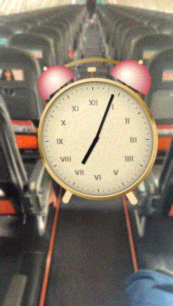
**7:04**
